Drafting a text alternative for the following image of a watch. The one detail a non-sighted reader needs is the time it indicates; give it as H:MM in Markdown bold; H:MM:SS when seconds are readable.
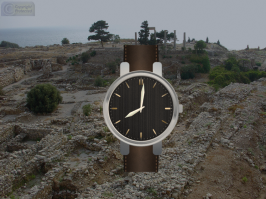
**8:01**
